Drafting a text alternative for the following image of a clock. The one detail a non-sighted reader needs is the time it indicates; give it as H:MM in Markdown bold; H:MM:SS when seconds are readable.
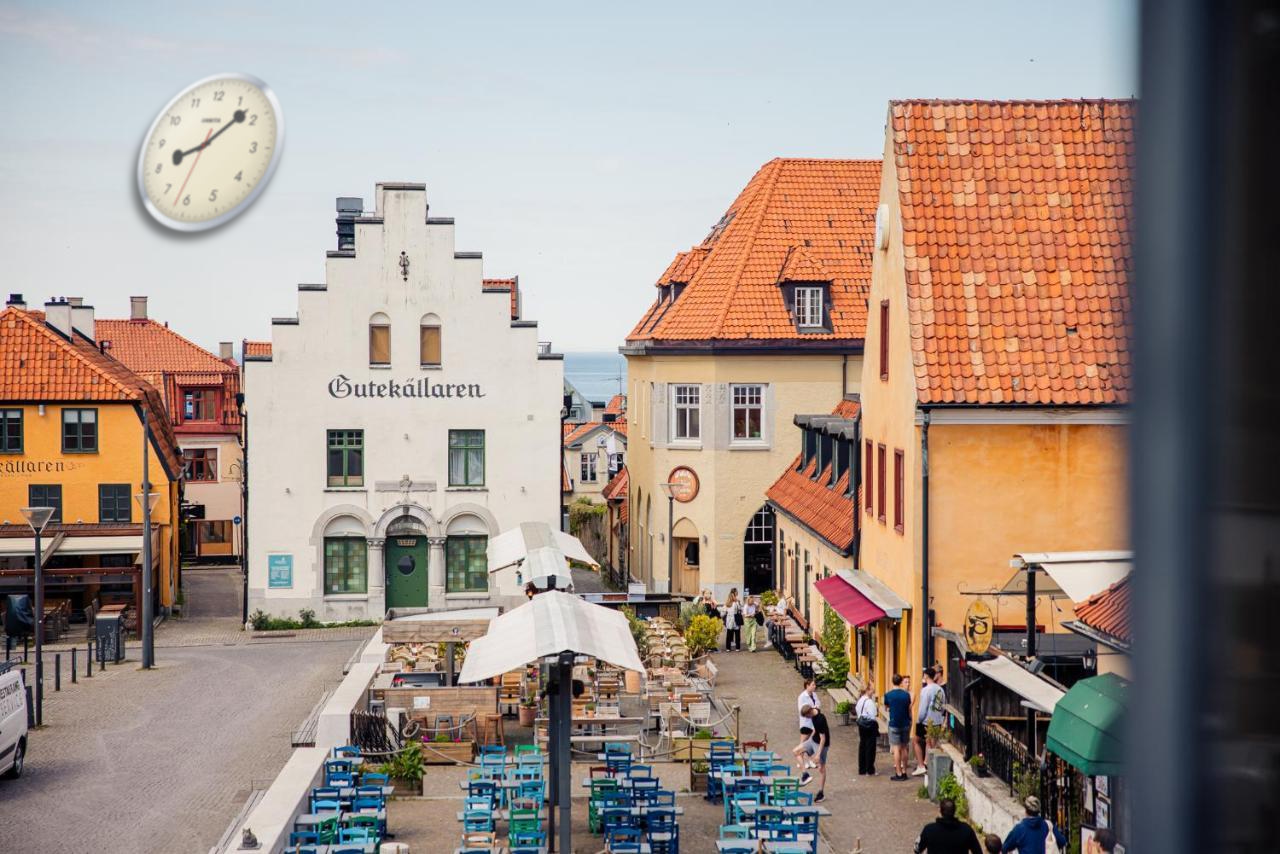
**8:07:32**
